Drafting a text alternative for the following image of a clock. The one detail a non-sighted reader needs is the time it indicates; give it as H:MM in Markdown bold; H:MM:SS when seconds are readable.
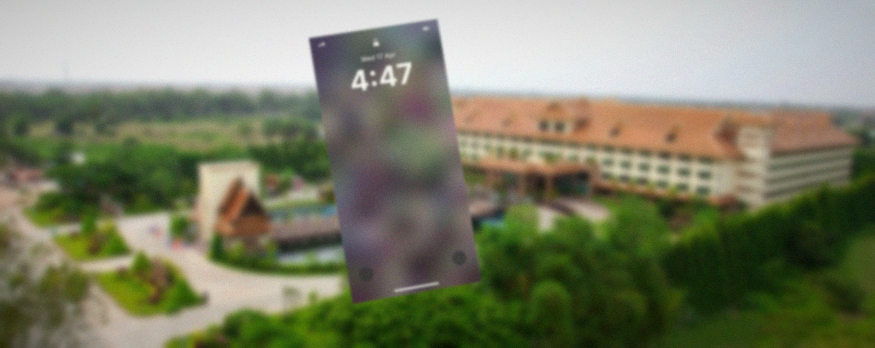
**4:47**
